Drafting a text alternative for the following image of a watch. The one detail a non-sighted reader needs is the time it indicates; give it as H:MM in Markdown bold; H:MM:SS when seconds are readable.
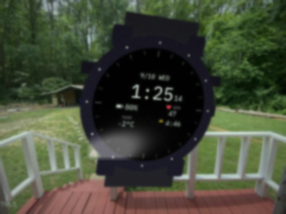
**1:25**
